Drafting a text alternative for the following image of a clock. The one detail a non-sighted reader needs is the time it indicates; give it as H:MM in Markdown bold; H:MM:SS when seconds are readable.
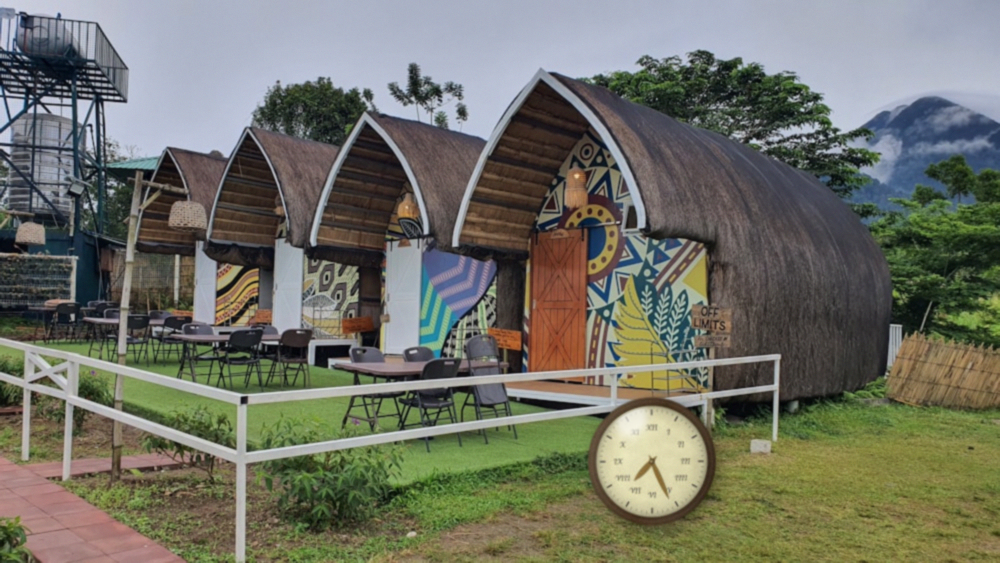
**7:26**
